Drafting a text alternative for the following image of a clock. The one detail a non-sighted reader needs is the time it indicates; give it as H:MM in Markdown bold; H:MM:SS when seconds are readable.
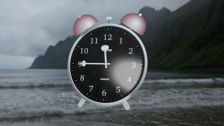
**11:45**
